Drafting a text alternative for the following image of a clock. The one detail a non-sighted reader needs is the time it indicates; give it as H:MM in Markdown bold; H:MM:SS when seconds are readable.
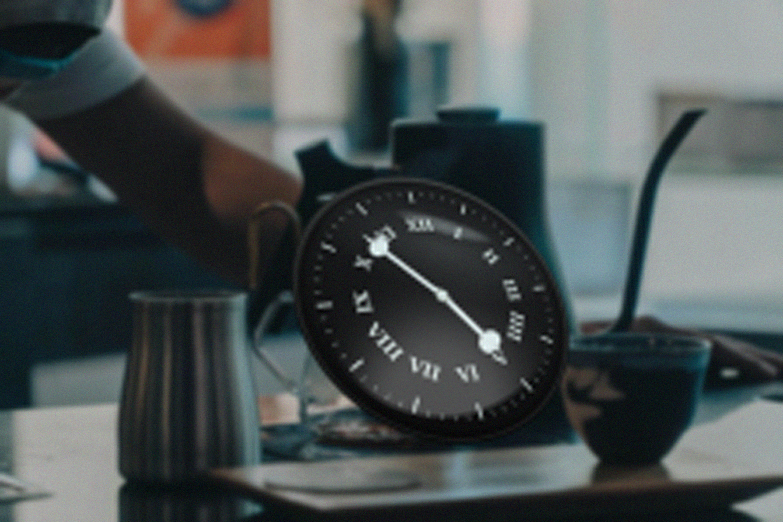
**4:53**
